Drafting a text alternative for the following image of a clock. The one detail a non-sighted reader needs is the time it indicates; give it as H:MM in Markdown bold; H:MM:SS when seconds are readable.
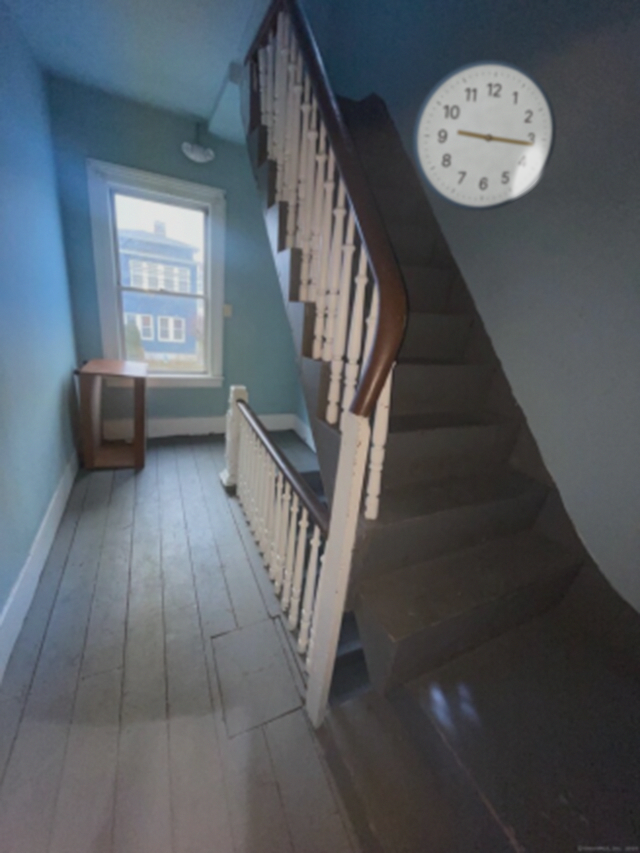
**9:16**
